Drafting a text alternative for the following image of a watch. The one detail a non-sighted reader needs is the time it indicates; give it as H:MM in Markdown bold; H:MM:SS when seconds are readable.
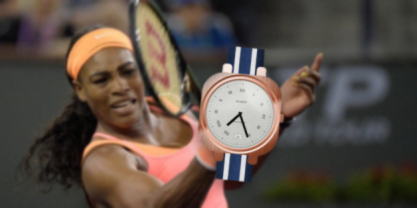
**7:26**
